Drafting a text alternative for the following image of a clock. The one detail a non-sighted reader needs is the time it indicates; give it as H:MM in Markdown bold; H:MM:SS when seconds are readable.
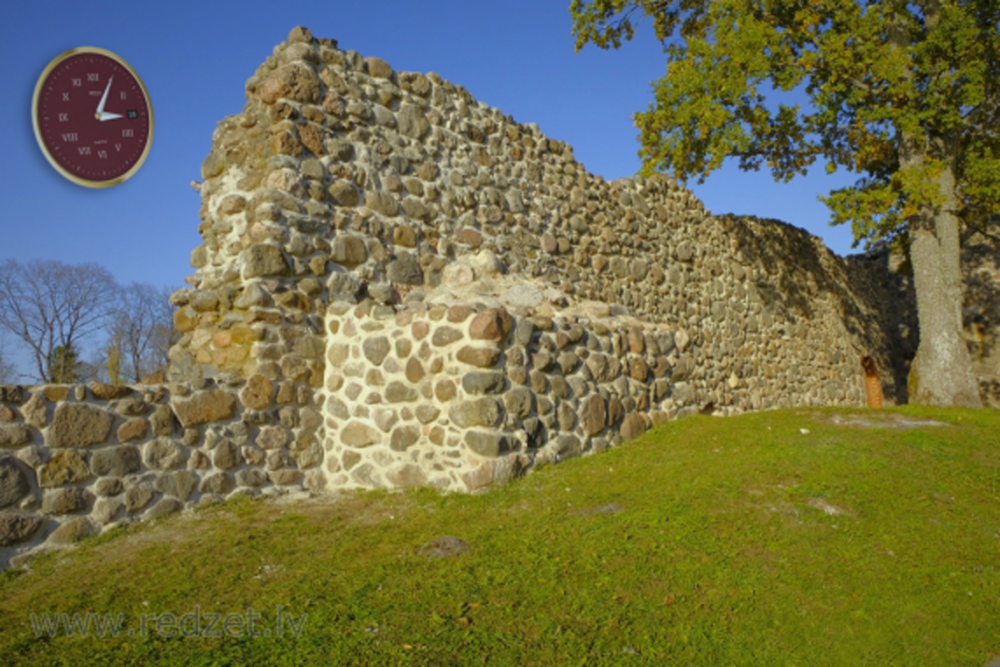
**3:05**
